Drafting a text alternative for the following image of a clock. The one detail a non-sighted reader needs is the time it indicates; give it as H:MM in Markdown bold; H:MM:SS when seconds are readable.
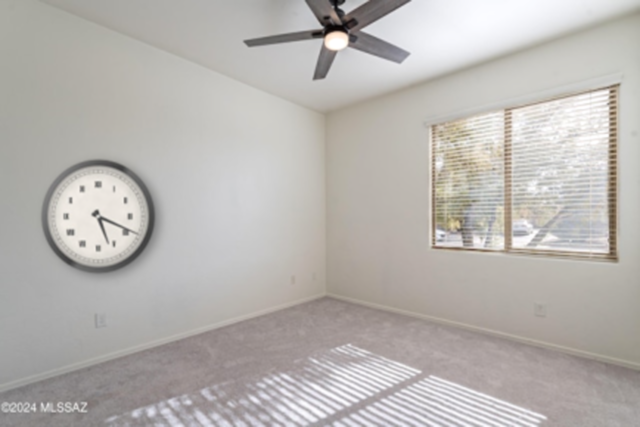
**5:19**
